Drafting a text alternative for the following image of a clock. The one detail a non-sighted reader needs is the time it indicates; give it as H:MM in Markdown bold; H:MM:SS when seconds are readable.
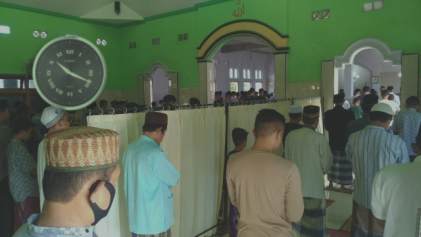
**10:19**
